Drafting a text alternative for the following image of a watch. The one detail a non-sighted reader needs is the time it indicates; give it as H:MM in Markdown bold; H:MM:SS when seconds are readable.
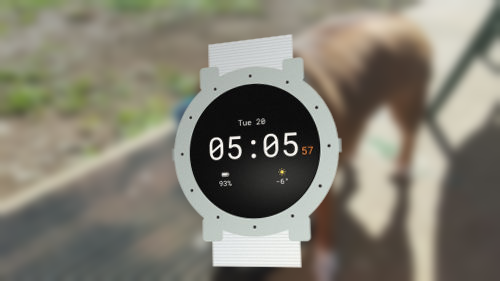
**5:05:57**
